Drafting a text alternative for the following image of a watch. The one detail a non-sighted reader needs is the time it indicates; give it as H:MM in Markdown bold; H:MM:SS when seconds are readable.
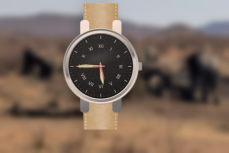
**5:45**
